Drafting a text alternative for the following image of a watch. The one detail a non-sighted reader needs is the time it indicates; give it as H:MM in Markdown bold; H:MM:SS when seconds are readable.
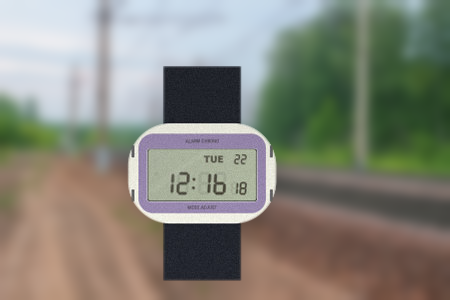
**12:16:18**
